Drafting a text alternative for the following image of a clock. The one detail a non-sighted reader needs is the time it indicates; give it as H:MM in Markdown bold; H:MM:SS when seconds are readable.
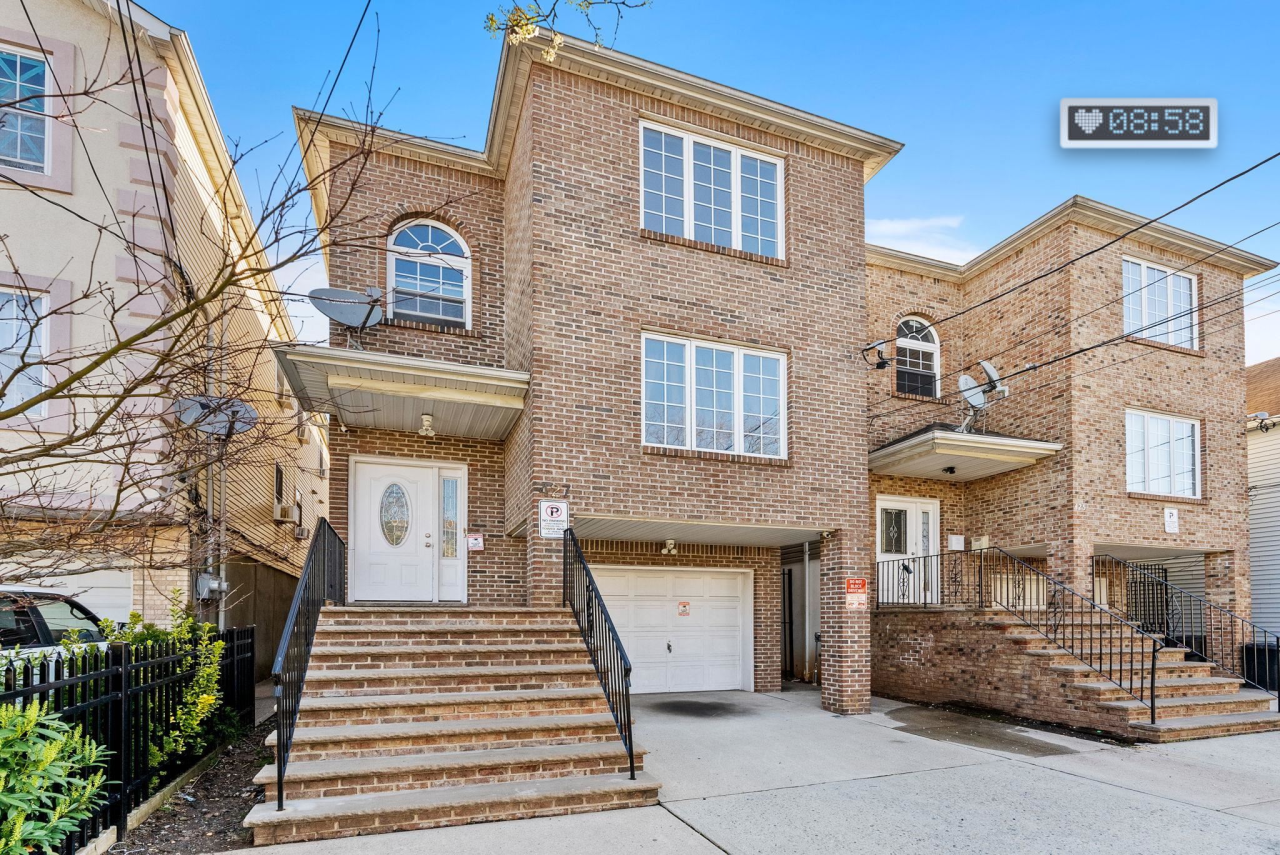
**8:58**
